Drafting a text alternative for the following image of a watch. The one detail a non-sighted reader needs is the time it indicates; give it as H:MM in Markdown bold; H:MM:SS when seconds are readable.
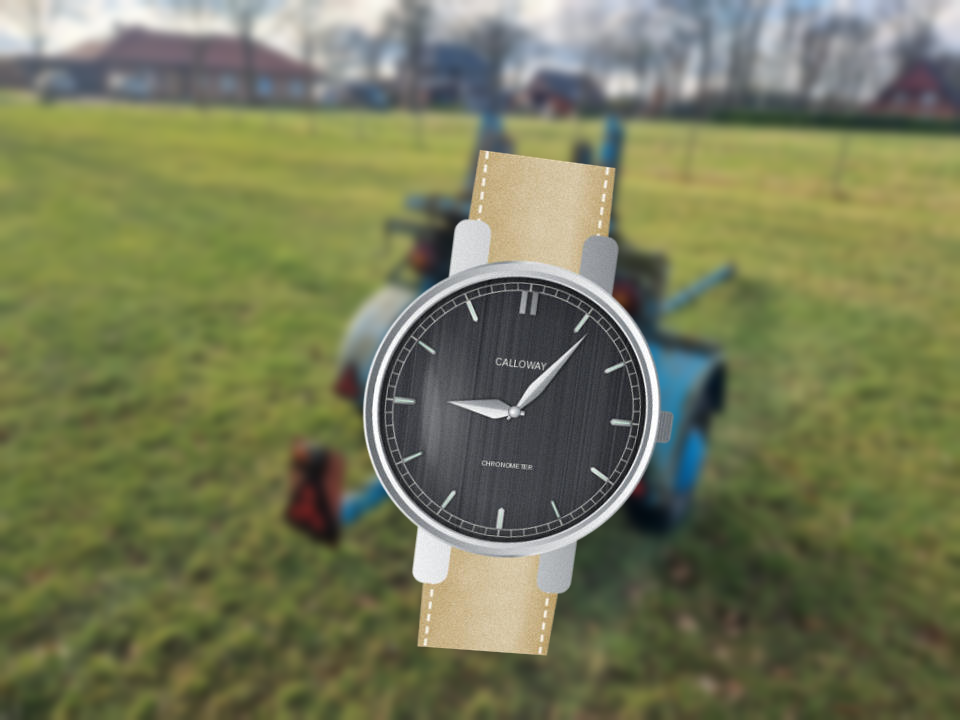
**9:06**
